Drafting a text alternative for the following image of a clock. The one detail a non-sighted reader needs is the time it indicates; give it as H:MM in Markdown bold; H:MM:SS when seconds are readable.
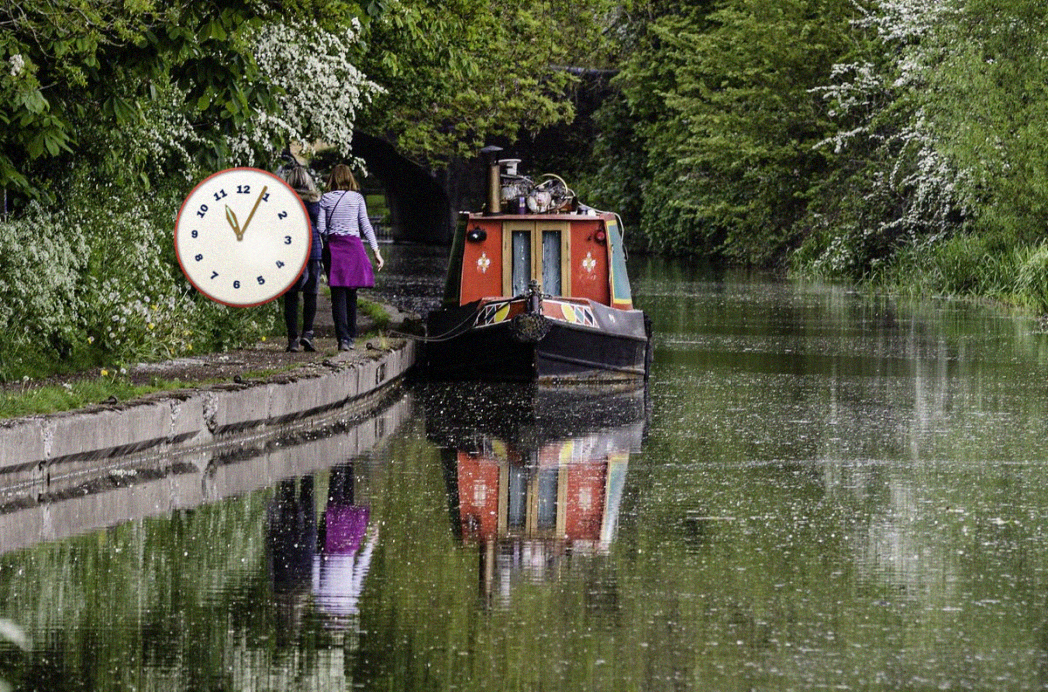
**11:04**
